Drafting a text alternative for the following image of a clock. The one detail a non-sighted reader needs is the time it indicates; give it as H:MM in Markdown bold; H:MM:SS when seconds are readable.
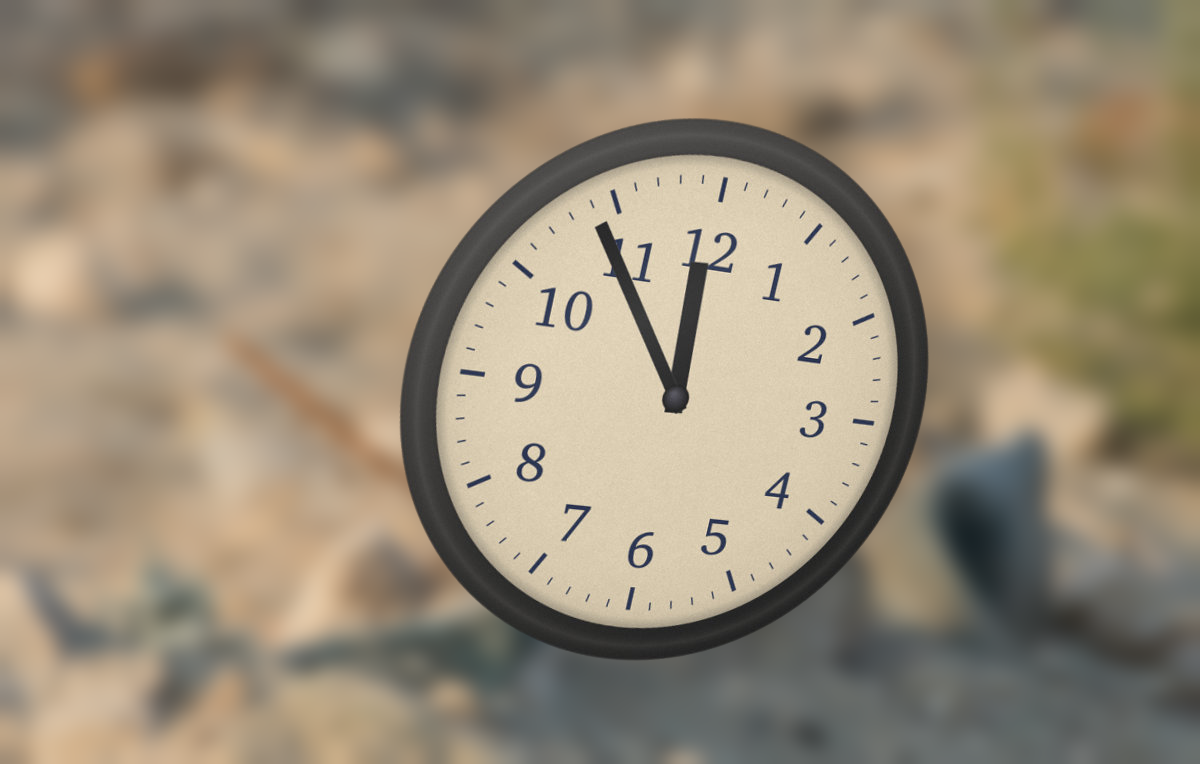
**11:54**
